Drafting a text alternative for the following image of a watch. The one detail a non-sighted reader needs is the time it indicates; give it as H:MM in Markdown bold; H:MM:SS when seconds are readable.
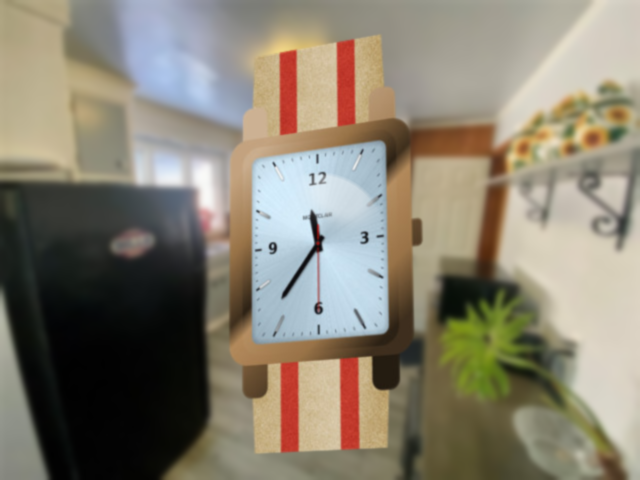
**11:36:30**
